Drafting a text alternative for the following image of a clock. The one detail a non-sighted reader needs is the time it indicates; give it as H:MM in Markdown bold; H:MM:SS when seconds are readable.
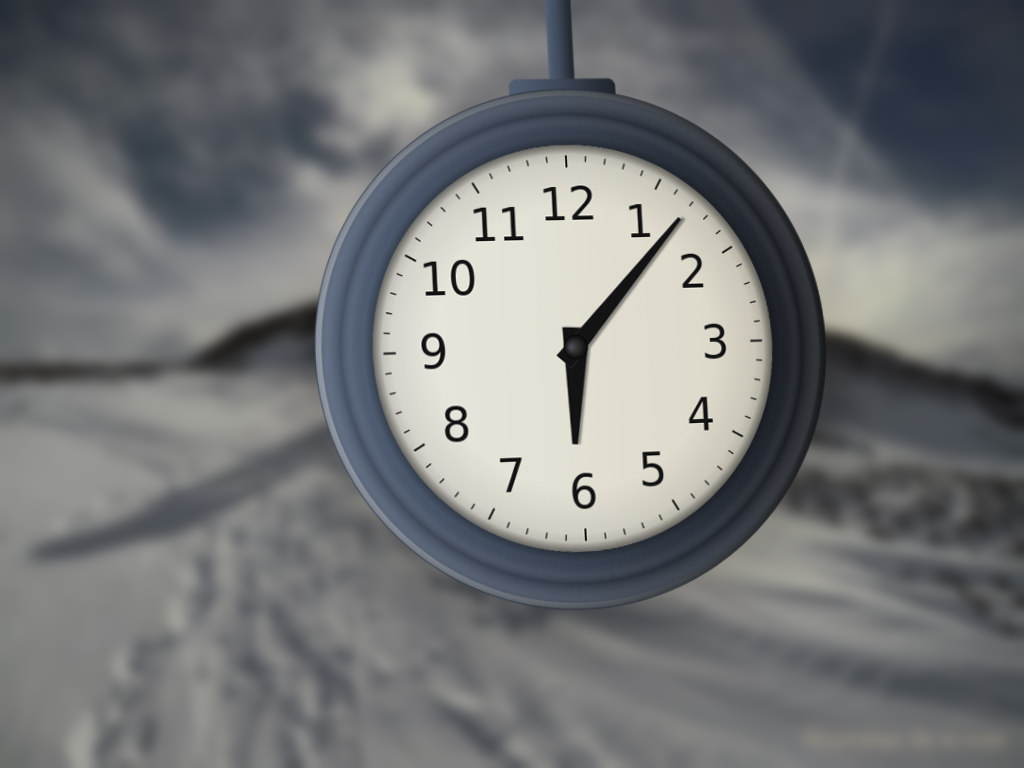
**6:07**
